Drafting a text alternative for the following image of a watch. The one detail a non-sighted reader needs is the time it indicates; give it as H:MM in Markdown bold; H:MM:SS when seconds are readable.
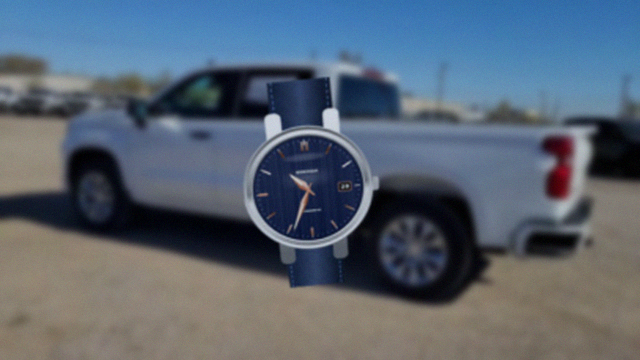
**10:34**
